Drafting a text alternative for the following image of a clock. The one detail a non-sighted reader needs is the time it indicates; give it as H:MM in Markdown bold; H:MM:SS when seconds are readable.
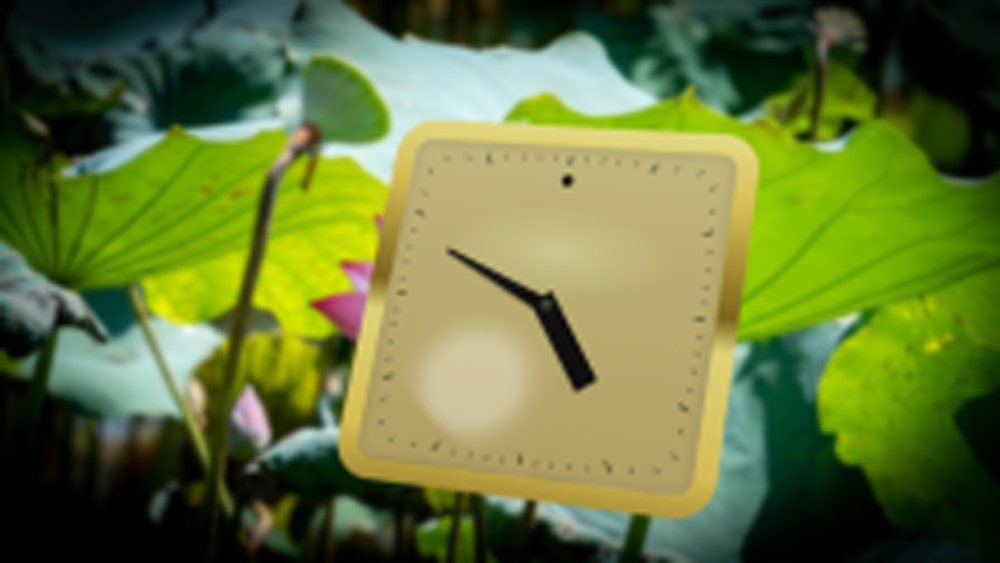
**4:49**
